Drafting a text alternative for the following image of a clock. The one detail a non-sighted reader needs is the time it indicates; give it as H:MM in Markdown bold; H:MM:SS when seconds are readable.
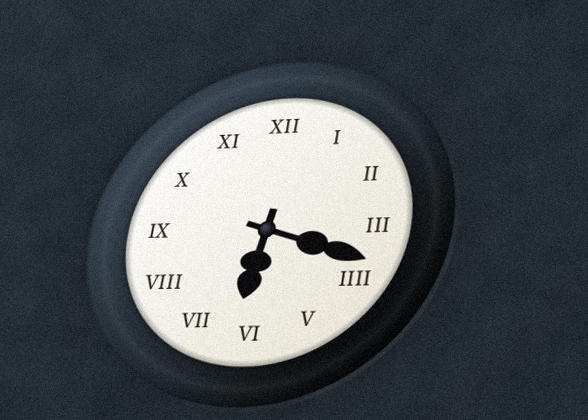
**6:18**
